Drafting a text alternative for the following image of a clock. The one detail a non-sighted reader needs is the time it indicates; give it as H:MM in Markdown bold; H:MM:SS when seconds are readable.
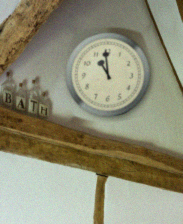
**10:59**
